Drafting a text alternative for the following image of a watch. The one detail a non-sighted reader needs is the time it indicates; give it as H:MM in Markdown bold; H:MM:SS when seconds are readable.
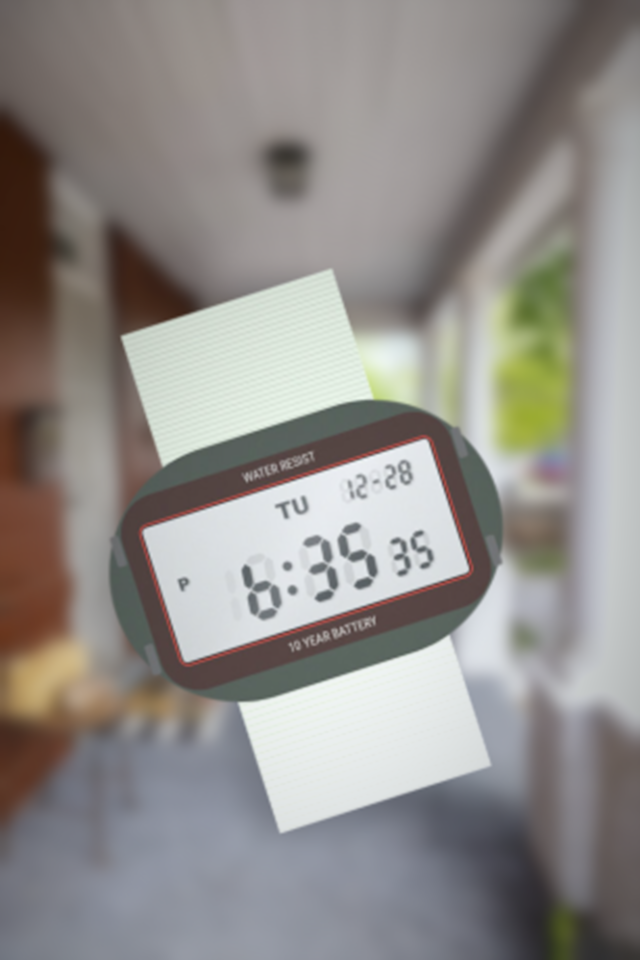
**6:35:35**
